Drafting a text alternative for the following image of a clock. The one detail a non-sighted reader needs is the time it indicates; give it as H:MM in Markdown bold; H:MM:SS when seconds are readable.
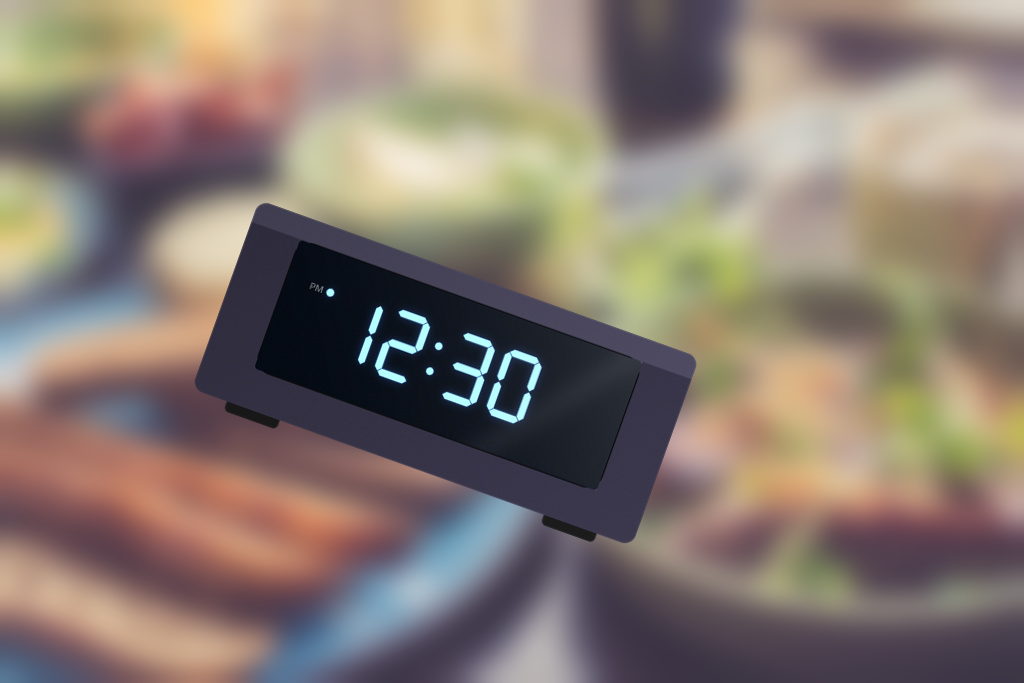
**12:30**
